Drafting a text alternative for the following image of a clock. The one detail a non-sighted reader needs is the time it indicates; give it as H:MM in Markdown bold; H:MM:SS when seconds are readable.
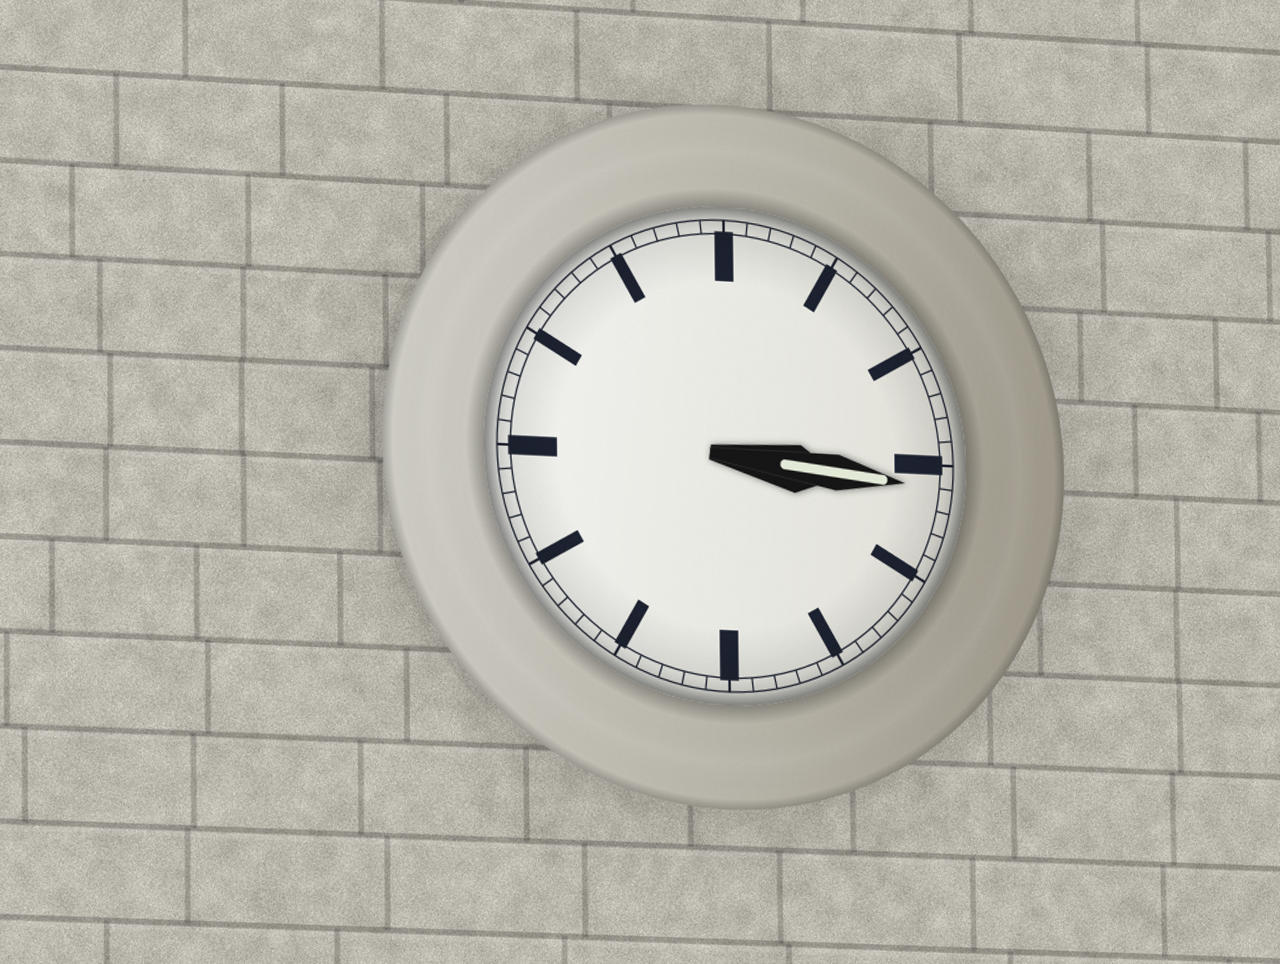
**3:16**
